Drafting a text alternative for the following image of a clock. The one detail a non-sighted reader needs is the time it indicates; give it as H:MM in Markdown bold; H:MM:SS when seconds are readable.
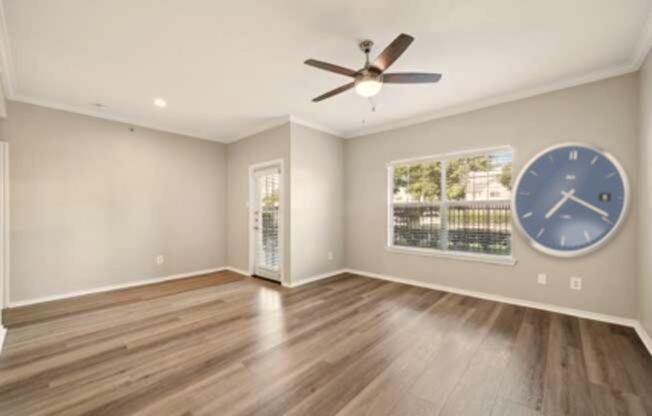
**7:19**
